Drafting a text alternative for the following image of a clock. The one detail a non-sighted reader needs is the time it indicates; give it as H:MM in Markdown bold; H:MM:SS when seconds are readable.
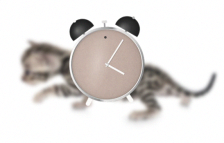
**4:06**
